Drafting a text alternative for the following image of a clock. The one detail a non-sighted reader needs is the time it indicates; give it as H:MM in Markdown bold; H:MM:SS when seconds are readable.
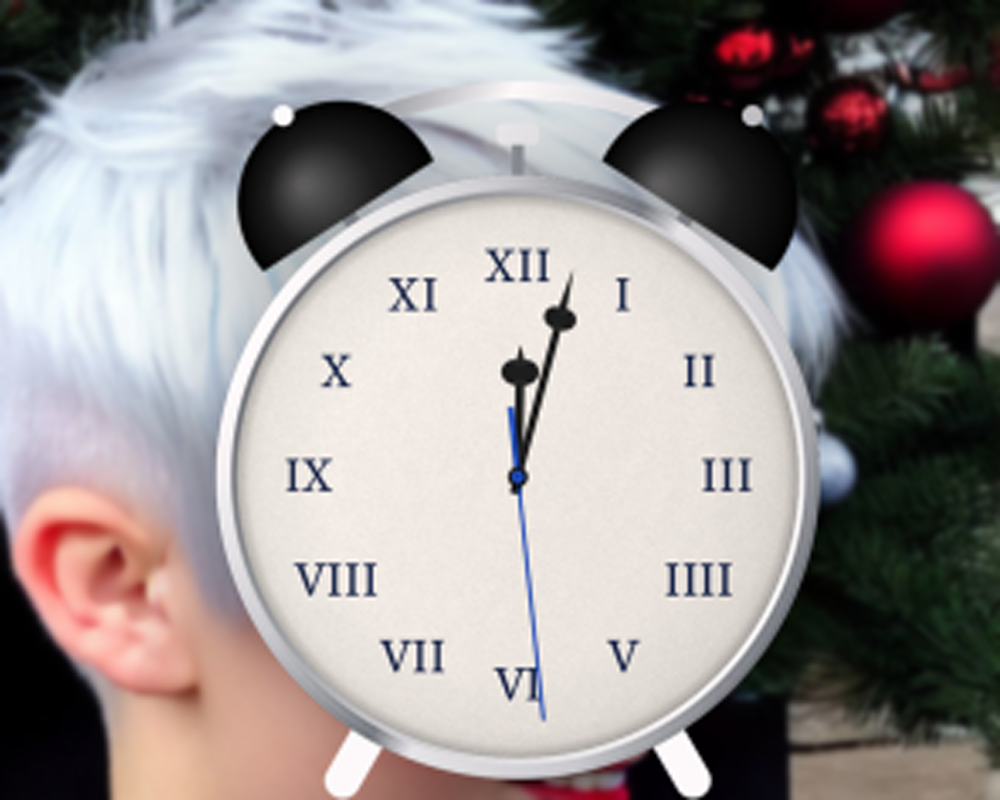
**12:02:29**
